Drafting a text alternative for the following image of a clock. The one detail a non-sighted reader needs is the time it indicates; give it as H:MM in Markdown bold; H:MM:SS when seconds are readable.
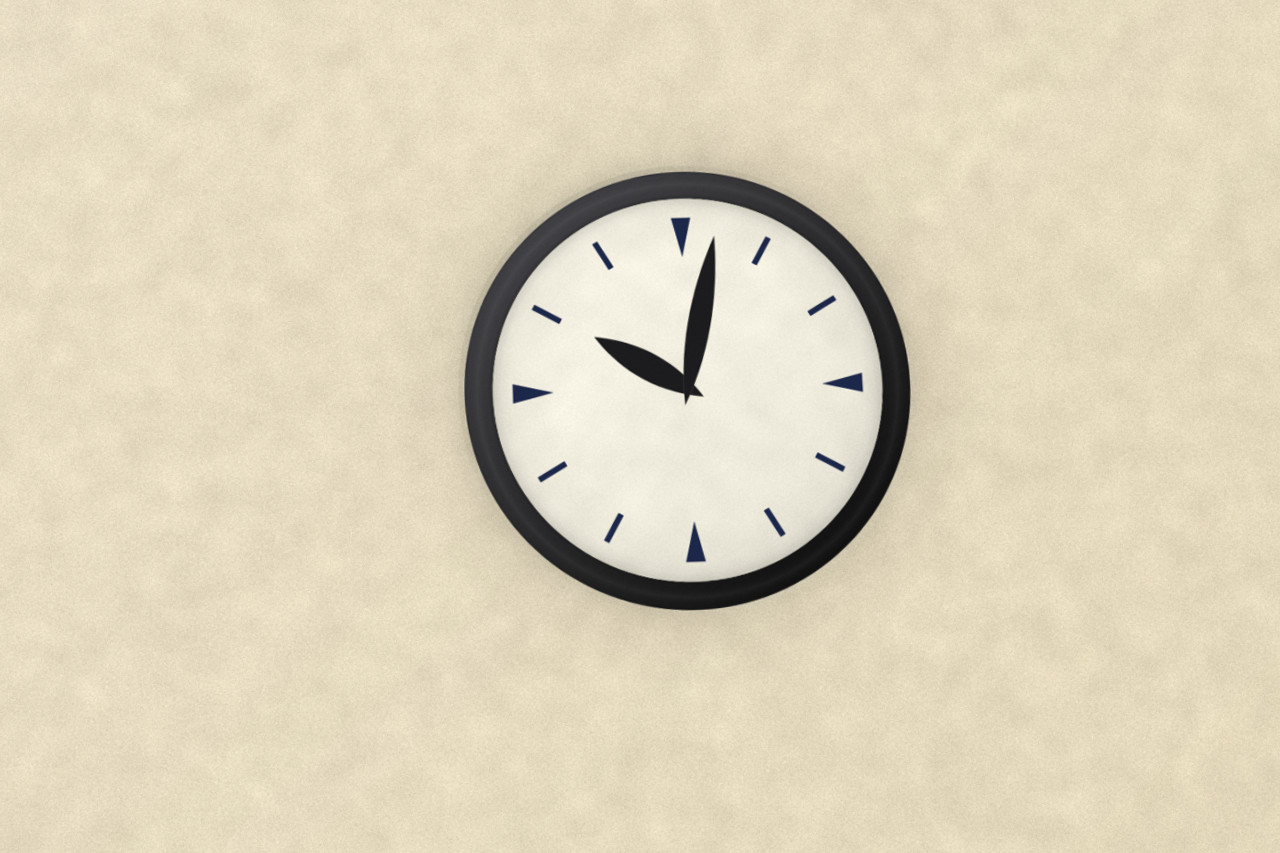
**10:02**
